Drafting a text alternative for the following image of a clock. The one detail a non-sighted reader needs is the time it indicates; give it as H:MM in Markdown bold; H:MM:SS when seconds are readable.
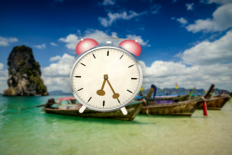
**6:25**
